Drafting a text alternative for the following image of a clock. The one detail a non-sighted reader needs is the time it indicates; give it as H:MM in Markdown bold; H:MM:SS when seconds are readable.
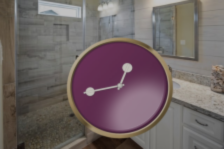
**12:43**
